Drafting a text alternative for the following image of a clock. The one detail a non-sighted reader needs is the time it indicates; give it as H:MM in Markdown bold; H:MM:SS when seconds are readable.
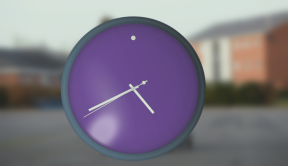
**4:40:40**
